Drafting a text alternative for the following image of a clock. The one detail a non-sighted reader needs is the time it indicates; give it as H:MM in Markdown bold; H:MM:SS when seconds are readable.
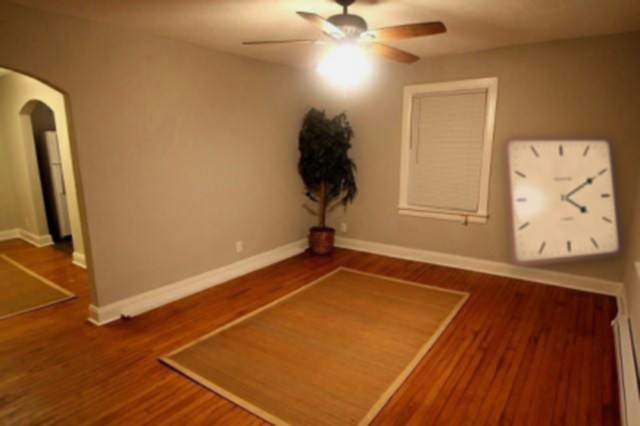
**4:10**
